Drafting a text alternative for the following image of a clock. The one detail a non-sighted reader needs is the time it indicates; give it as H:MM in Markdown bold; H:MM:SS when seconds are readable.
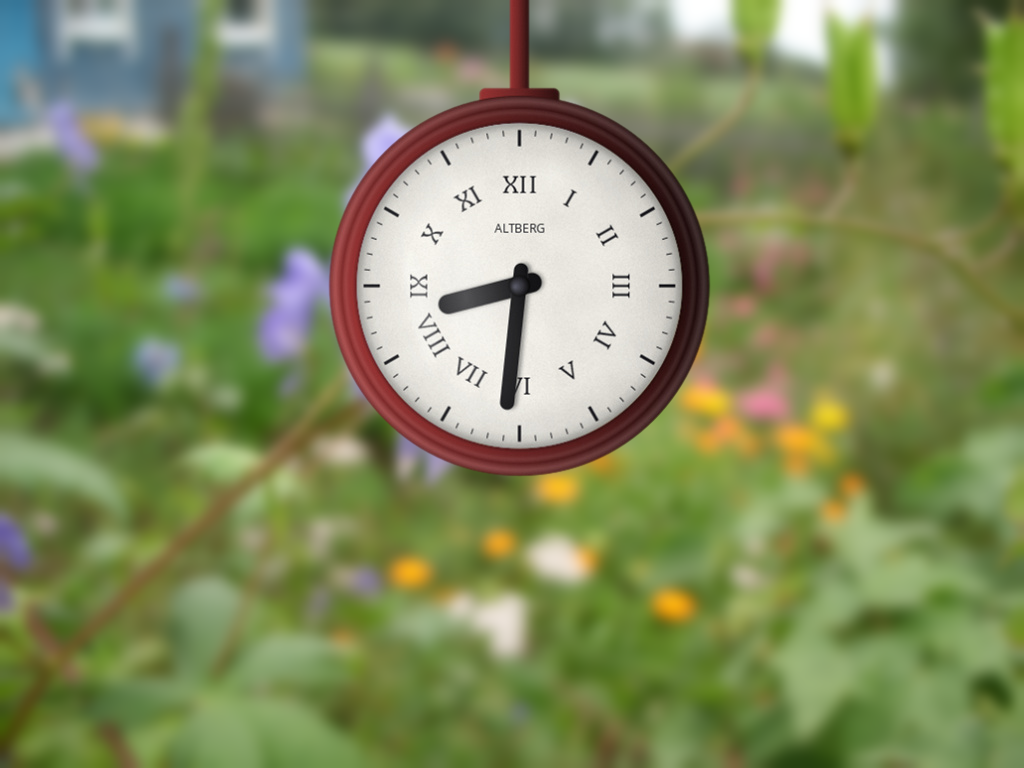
**8:31**
